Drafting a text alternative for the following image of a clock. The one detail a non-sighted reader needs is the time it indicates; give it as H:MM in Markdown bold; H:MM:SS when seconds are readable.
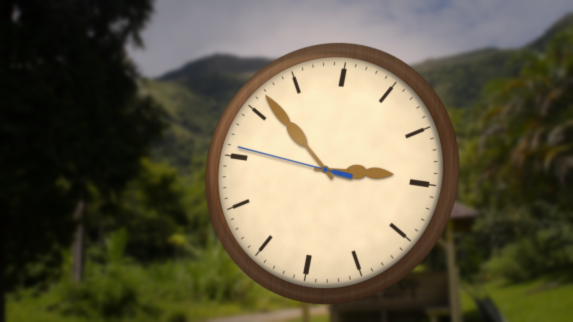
**2:51:46**
